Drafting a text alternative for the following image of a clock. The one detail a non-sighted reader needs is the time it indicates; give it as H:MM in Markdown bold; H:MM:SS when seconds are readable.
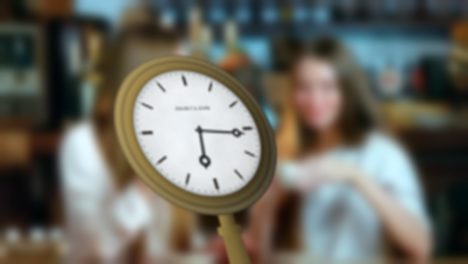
**6:16**
